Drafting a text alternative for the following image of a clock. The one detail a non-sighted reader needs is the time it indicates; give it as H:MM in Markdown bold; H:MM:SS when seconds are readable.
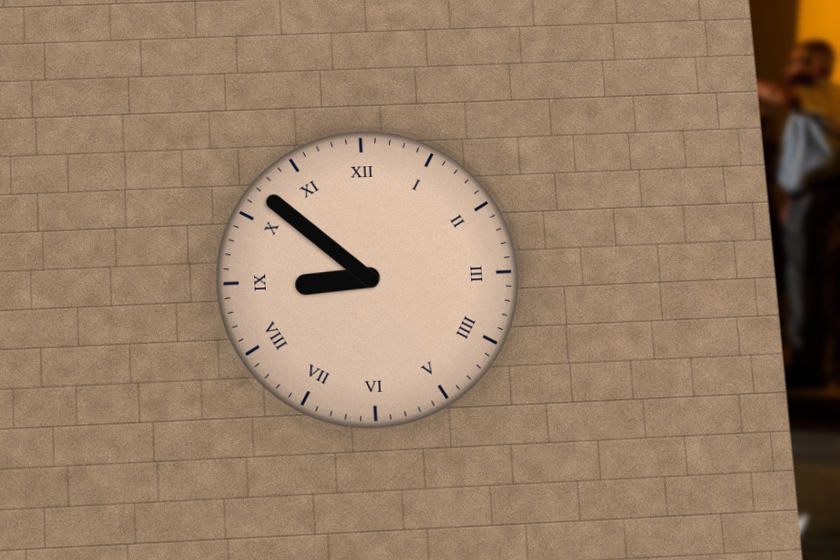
**8:52**
